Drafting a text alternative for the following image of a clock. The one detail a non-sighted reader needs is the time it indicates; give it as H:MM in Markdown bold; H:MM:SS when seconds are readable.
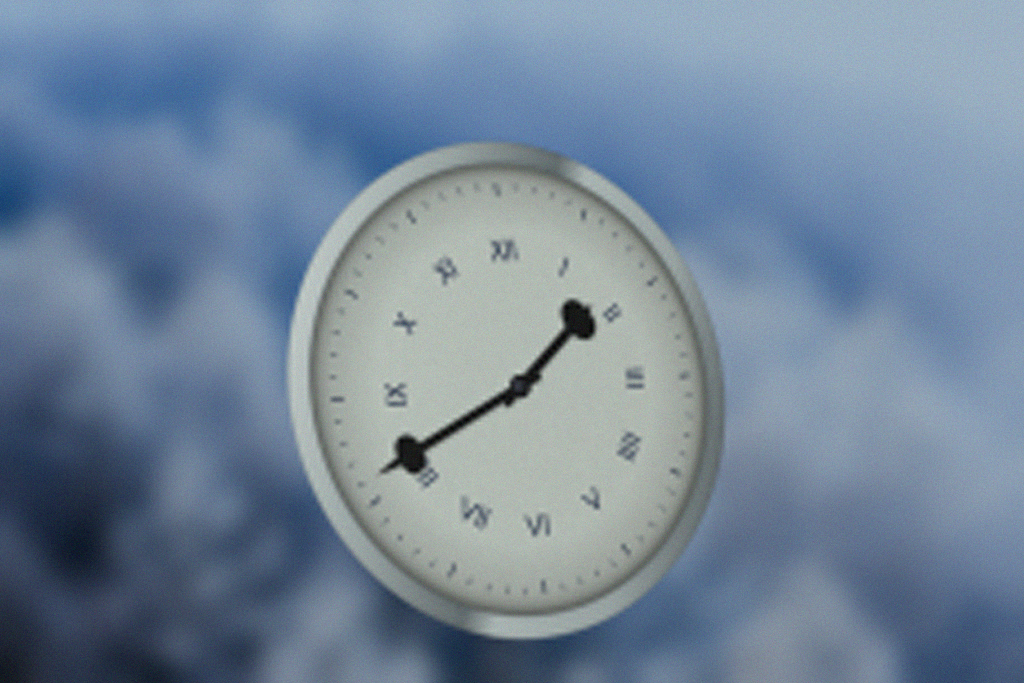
**1:41**
